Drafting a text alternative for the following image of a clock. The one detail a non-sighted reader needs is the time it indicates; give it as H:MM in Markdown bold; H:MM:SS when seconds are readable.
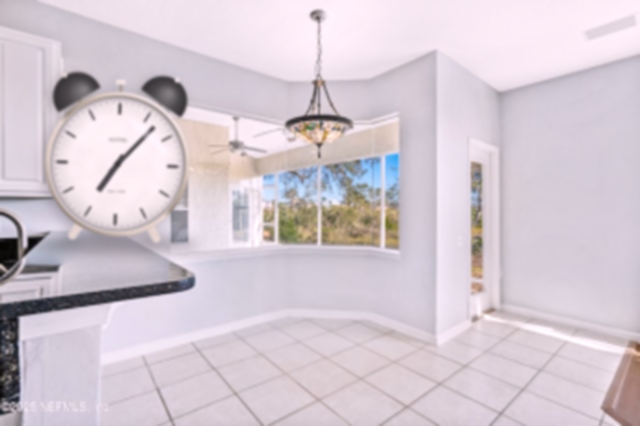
**7:07**
